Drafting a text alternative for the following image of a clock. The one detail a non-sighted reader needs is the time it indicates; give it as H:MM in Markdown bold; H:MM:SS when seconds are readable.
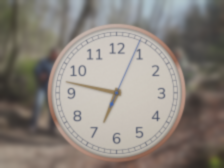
**6:47:04**
